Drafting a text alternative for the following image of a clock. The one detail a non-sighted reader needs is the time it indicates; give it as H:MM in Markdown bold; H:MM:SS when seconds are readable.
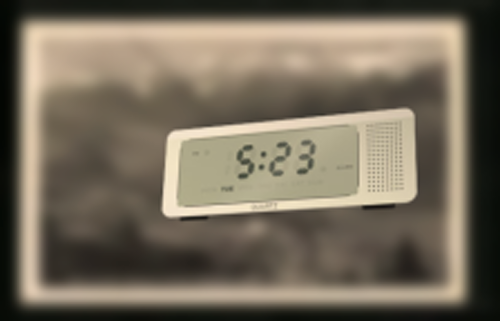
**5:23**
